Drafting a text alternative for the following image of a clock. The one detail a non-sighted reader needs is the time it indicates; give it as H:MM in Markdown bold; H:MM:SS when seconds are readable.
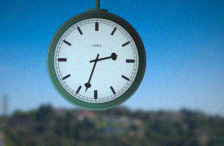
**2:33**
